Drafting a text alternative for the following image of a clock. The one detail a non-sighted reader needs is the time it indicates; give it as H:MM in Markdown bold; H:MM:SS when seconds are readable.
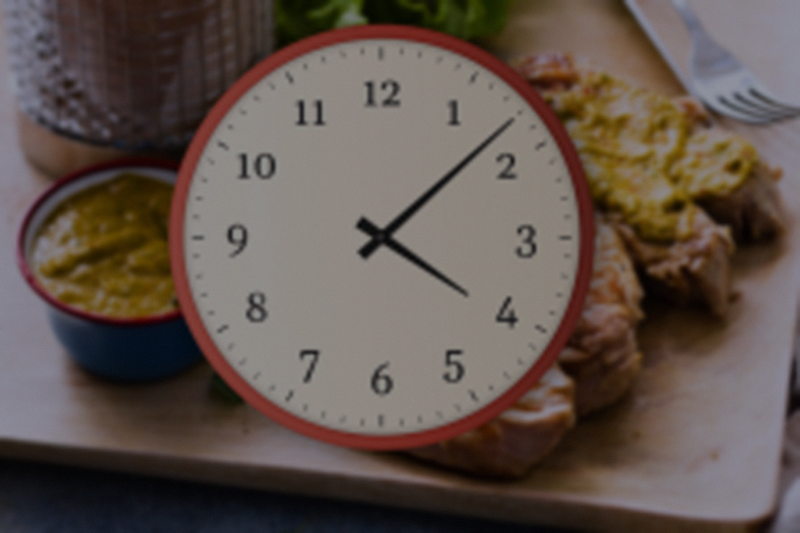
**4:08**
